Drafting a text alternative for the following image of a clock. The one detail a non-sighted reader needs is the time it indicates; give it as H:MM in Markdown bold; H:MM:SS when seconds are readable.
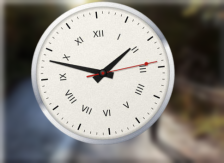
**1:48:14**
